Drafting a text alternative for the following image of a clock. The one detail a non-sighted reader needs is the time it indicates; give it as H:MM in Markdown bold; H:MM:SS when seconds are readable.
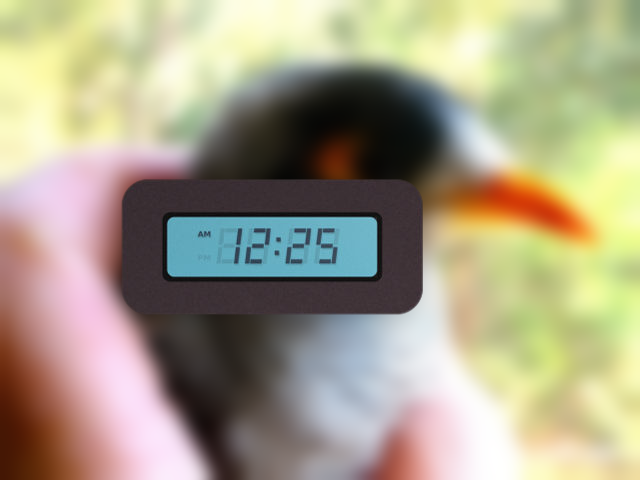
**12:25**
